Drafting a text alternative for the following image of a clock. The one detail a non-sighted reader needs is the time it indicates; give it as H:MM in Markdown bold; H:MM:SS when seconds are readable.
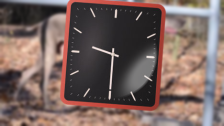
**9:30**
